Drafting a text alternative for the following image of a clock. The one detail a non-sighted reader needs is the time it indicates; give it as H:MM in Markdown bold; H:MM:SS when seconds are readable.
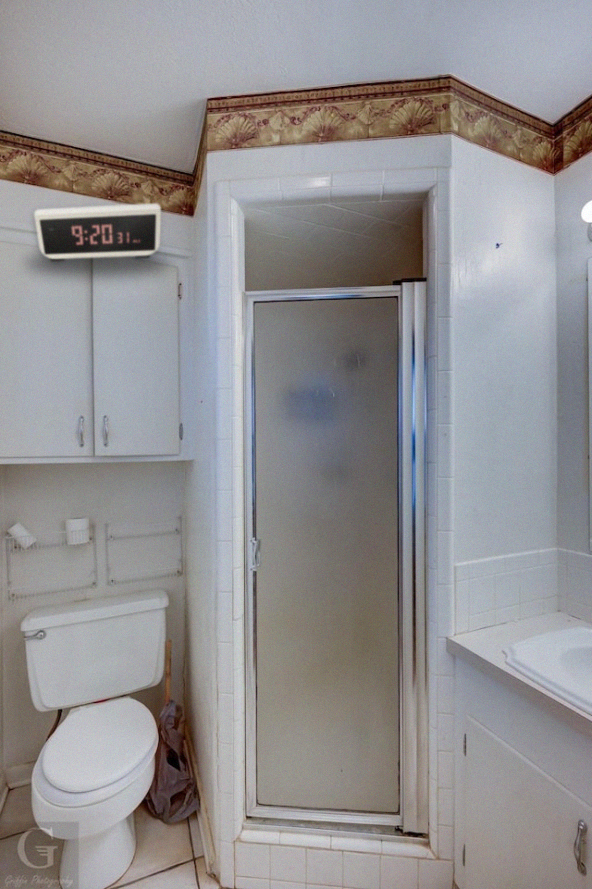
**9:20:31**
